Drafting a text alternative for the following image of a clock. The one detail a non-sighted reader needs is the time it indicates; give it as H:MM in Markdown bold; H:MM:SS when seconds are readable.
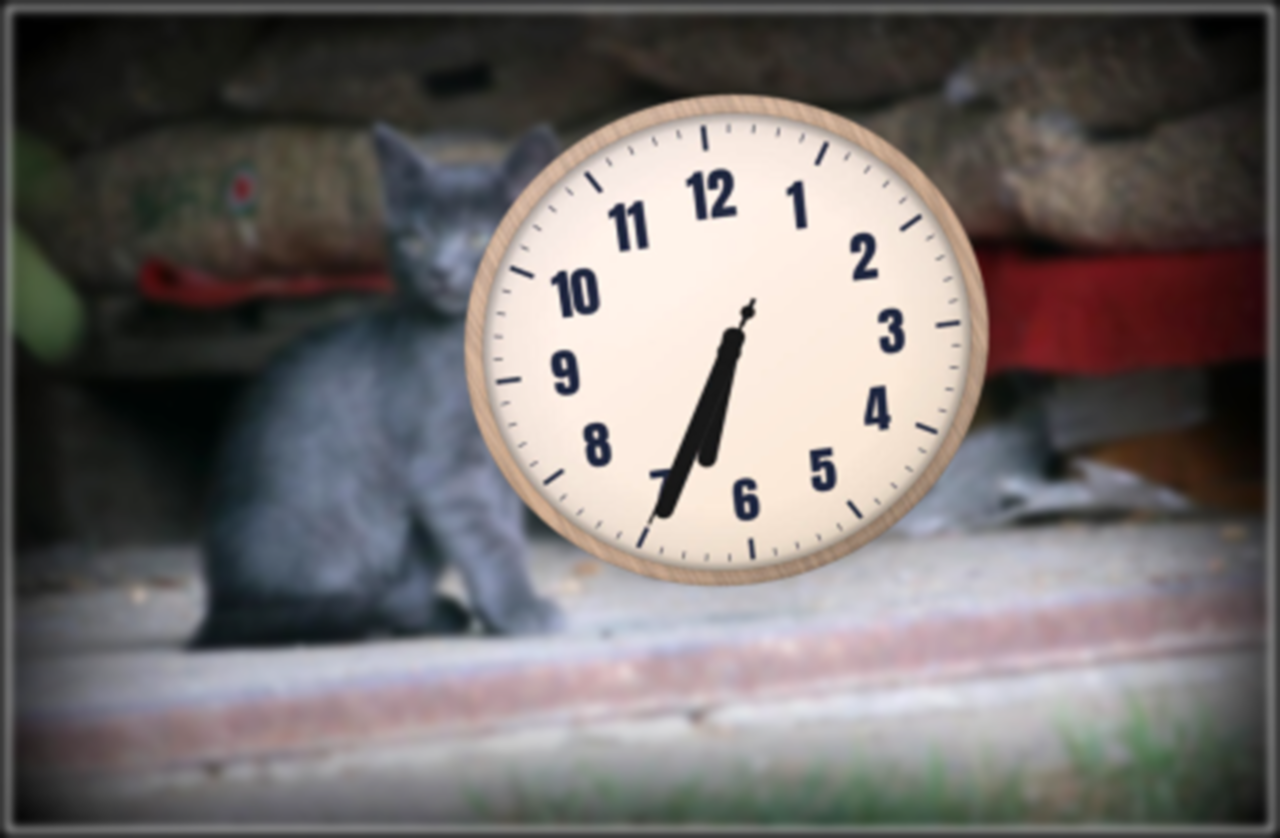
**6:34:35**
